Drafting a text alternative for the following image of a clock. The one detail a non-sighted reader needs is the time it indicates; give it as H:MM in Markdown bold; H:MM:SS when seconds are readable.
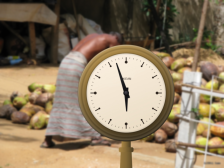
**5:57**
